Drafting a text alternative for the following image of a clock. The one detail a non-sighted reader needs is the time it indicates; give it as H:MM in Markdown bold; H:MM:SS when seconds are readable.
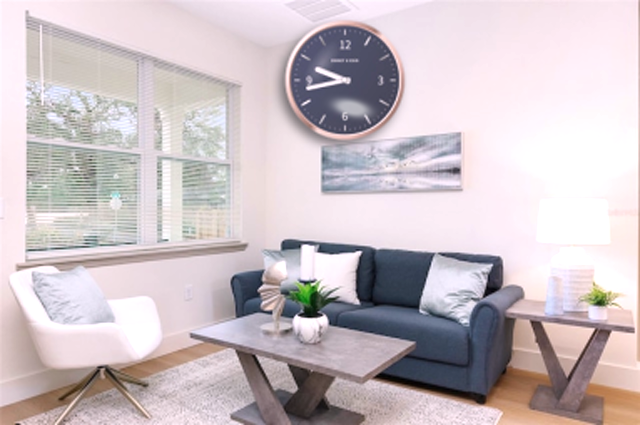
**9:43**
